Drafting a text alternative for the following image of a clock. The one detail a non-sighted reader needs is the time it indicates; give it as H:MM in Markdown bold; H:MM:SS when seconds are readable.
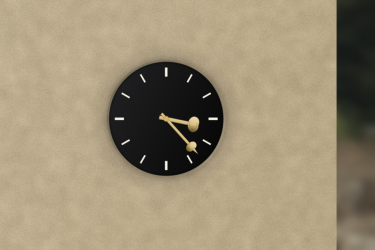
**3:23**
